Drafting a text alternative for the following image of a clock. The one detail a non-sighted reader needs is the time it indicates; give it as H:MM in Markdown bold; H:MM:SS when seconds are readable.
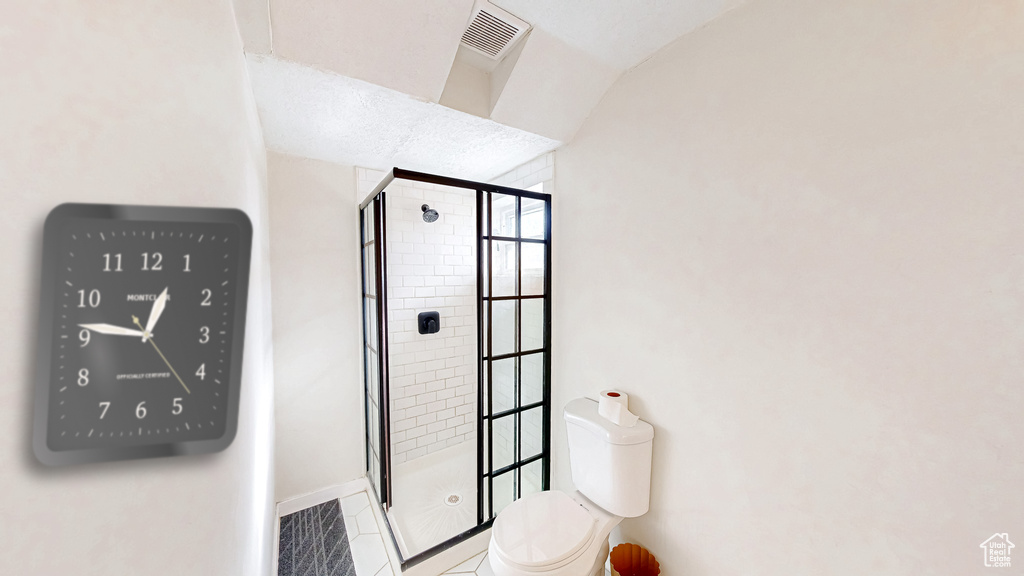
**12:46:23**
